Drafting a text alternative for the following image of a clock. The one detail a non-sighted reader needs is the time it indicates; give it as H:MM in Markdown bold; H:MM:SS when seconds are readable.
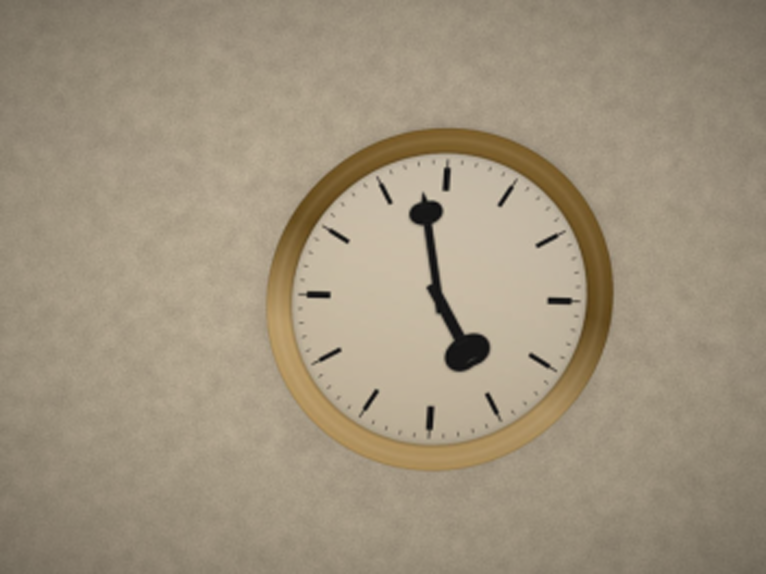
**4:58**
